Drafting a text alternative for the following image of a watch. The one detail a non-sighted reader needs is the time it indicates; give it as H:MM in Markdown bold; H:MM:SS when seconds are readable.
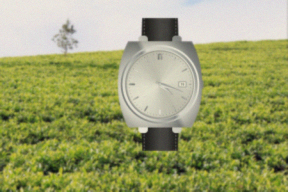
**4:18**
